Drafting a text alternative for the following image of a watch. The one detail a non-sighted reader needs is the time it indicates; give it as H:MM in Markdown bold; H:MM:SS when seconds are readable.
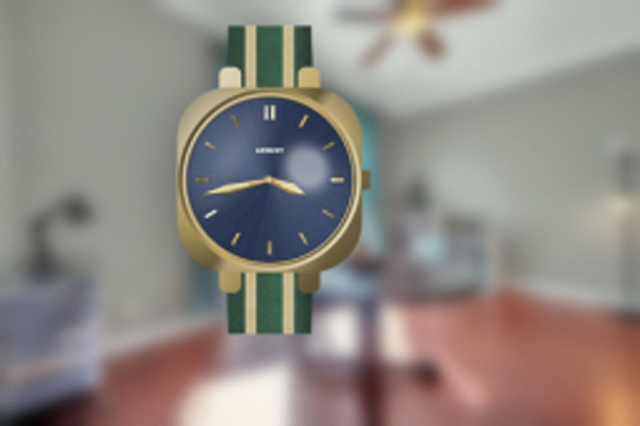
**3:43**
